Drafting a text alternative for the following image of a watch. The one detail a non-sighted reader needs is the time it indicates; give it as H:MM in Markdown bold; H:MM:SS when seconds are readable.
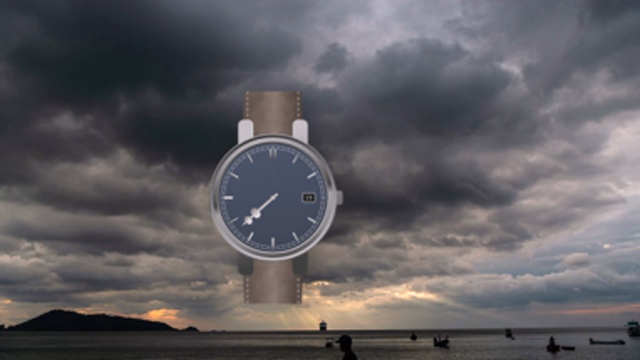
**7:38**
